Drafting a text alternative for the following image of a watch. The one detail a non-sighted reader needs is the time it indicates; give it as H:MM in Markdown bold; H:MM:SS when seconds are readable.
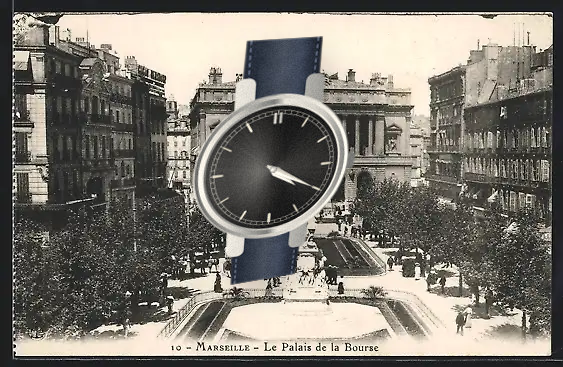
**4:20**
